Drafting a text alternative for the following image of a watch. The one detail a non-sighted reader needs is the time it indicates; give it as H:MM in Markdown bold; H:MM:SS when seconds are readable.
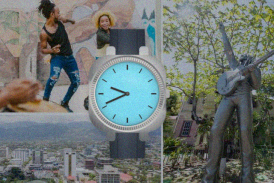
**9:41**
